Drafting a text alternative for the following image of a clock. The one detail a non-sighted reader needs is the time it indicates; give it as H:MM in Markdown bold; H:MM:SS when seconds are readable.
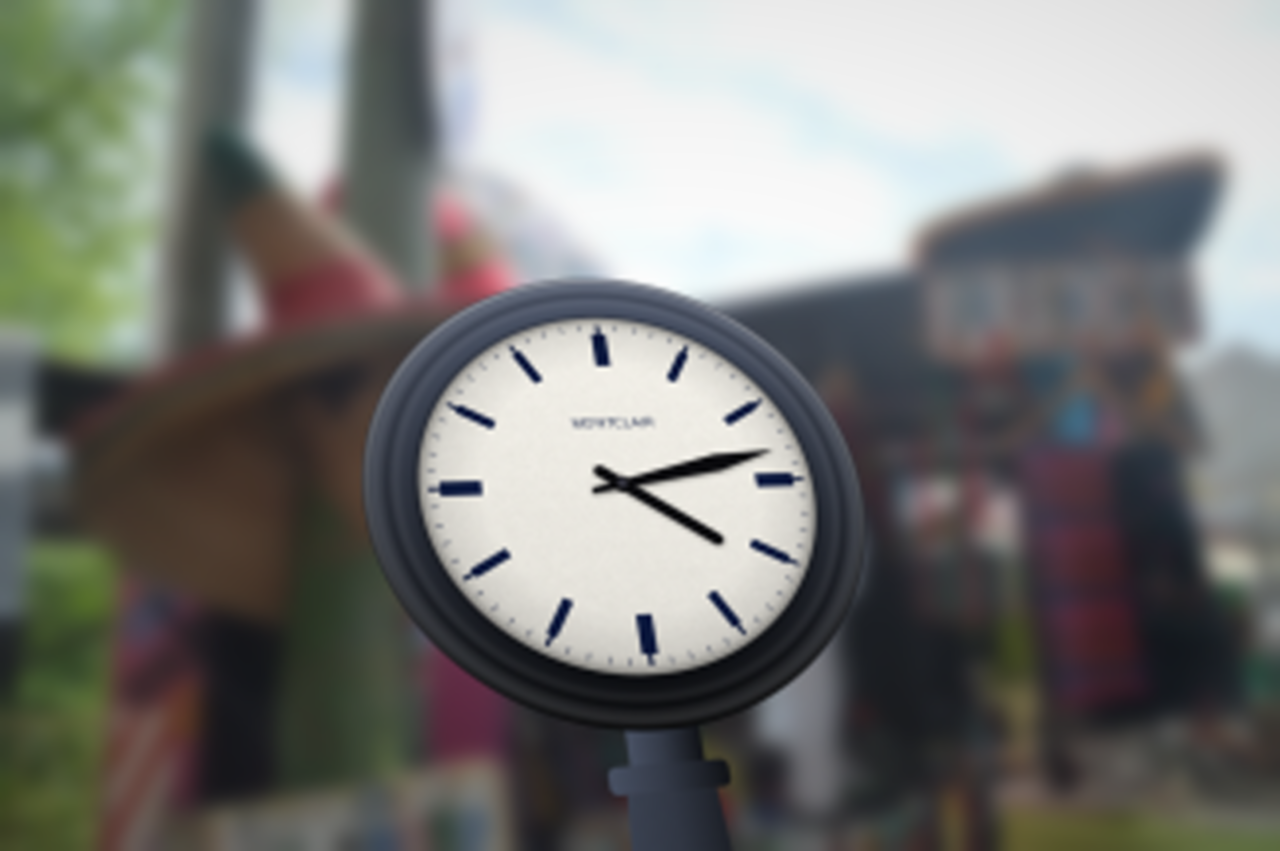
**4:13**
